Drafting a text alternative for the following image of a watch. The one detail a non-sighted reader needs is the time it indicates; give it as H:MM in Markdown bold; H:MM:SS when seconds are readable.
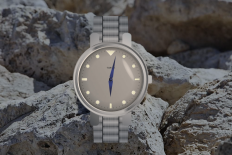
**6:02**
